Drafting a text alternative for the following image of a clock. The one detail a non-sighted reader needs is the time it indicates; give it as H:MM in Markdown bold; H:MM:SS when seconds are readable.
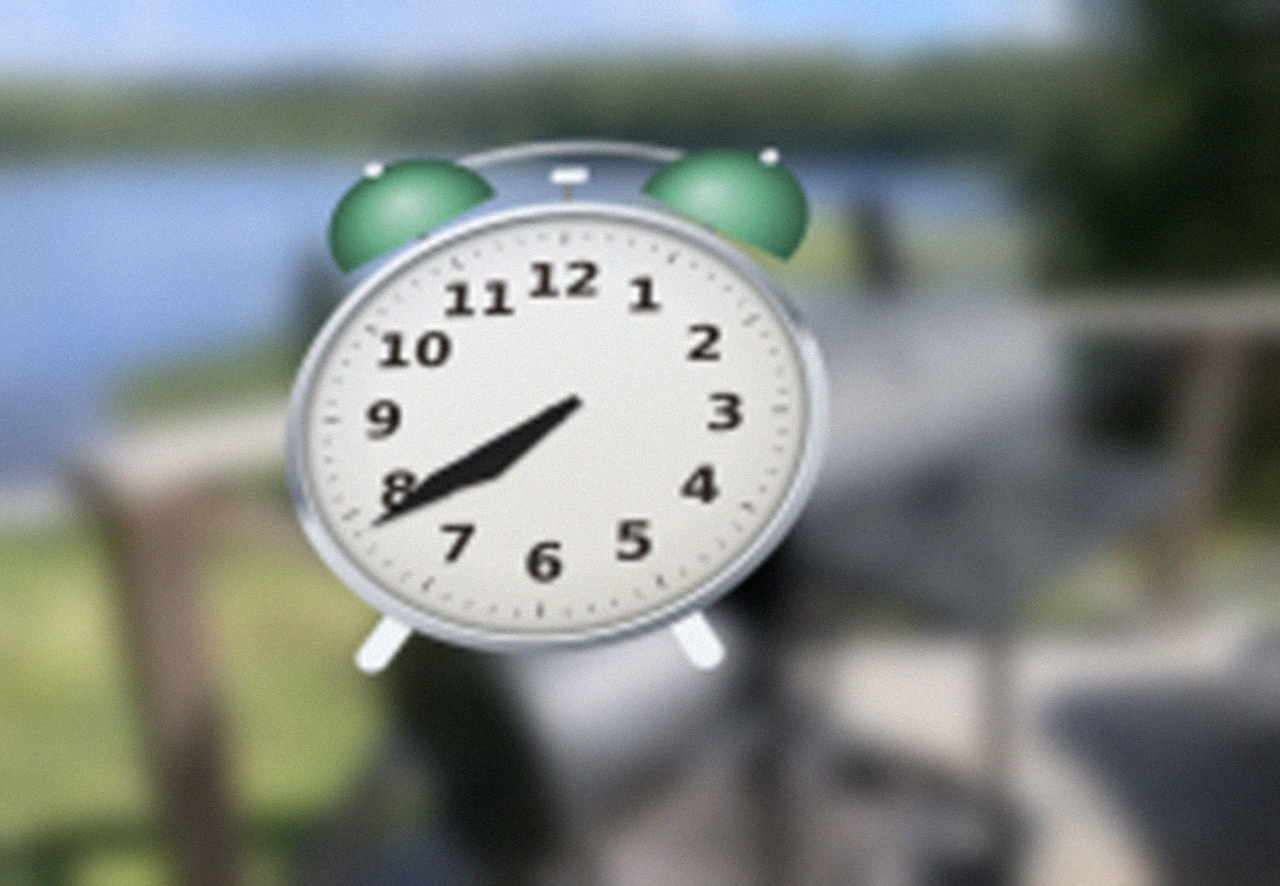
**7:39**
